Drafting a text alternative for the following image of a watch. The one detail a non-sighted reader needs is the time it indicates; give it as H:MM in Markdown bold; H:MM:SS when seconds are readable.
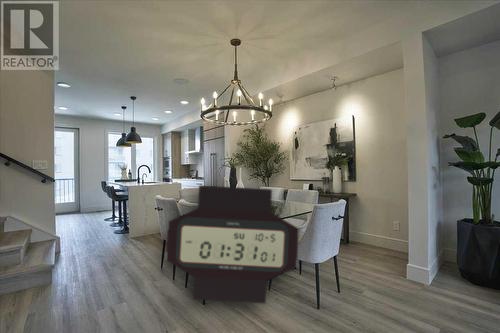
**1:31:01**
